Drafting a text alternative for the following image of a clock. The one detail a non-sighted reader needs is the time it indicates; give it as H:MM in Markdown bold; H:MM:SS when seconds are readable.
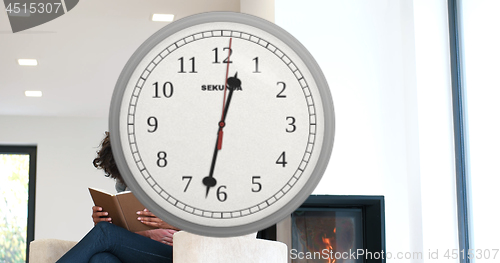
**12:32:01**
